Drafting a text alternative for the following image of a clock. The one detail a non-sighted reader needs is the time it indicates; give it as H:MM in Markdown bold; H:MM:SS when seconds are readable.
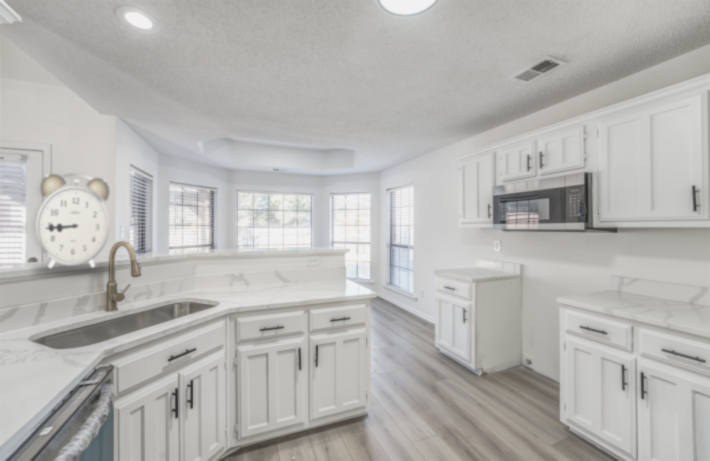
**8:44**
